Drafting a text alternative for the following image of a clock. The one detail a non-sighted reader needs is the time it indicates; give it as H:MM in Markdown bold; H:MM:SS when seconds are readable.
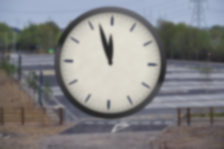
**11:57**
